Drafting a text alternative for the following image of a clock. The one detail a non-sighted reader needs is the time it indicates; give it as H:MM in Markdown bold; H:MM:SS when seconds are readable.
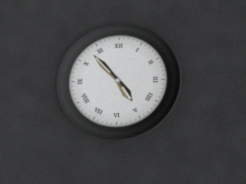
**4:53**
